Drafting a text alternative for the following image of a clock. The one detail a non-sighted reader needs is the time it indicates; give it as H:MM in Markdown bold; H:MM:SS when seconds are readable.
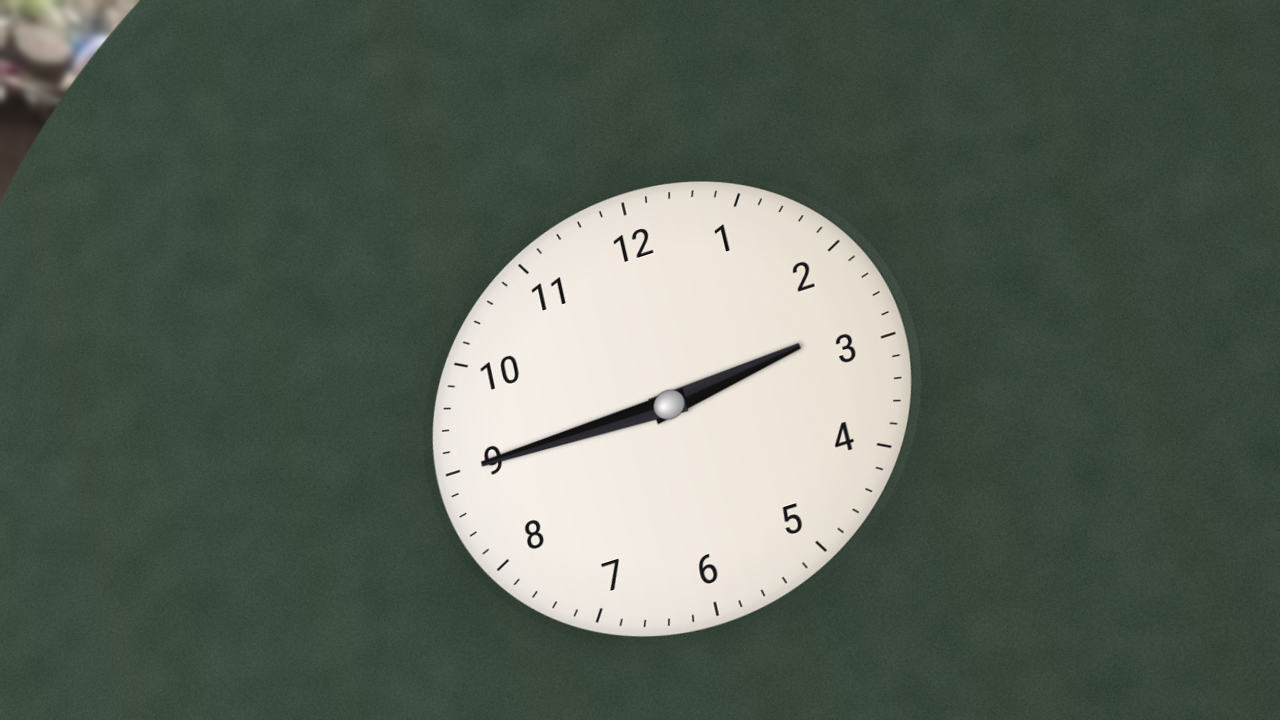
**2:45**
